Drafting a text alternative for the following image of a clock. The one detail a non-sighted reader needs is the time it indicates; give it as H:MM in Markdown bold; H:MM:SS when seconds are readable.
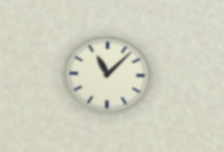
**11:07**
